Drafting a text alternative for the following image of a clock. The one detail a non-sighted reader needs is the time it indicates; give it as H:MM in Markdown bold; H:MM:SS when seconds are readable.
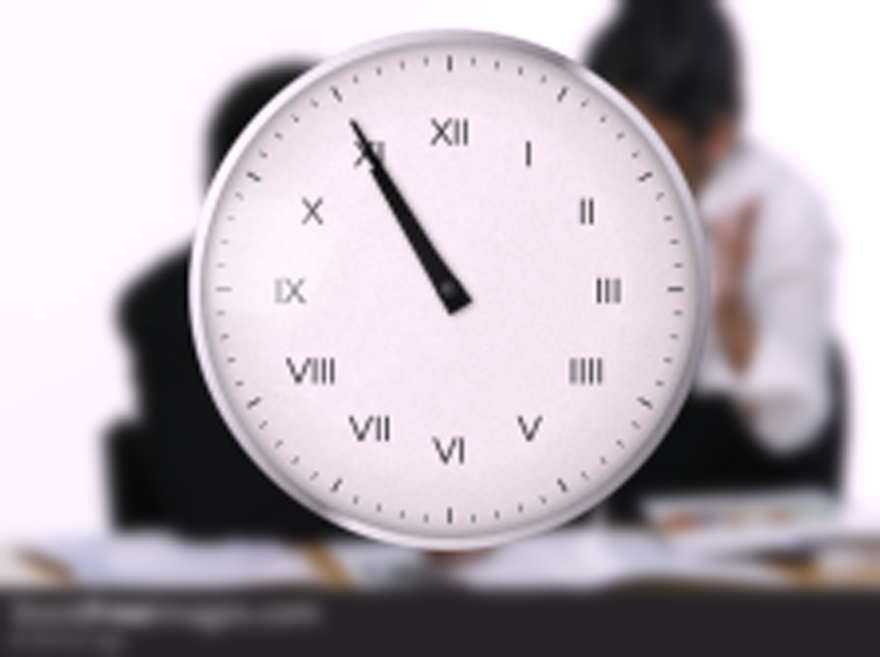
**10:55**
